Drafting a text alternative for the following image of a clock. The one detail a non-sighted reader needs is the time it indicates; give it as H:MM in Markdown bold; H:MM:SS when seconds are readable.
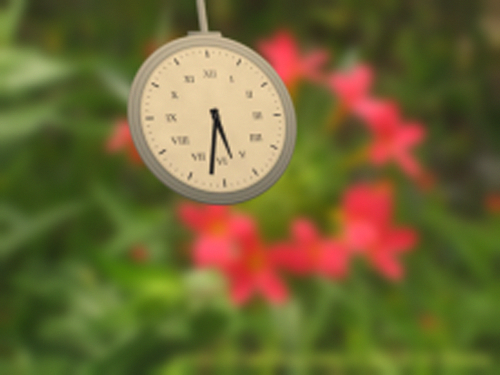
**5:32**
